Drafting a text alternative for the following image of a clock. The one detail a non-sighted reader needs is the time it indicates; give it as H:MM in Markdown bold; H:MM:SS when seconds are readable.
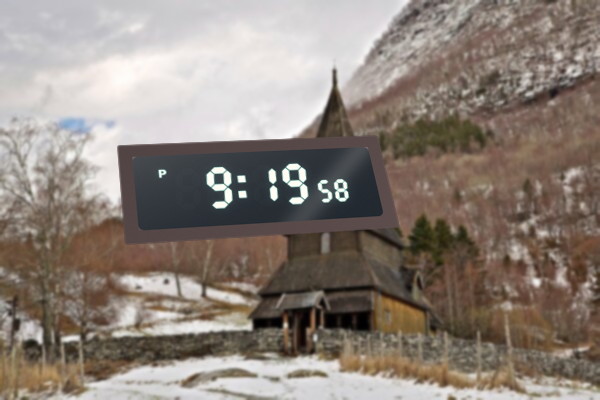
**9:19:58**
